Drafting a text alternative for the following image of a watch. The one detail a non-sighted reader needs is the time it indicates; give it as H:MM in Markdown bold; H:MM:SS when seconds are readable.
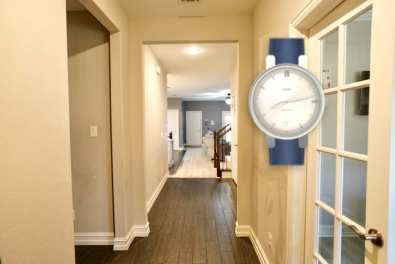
**8:13**
